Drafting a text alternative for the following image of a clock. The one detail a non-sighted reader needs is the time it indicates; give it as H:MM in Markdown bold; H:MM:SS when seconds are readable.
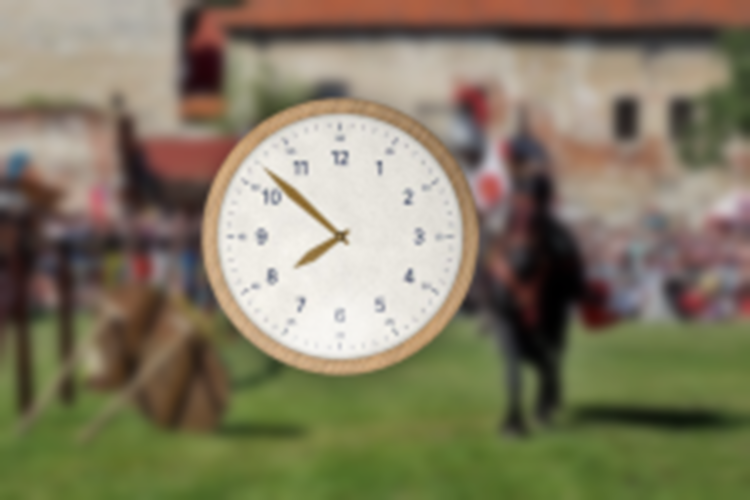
**7:52**
